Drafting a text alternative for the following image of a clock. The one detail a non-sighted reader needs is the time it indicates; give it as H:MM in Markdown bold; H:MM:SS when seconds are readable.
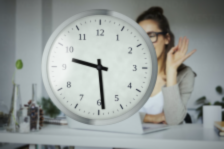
**9:29**
